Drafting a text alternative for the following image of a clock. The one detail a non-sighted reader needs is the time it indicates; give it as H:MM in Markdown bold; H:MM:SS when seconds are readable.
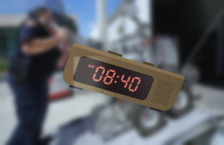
**8:40**
